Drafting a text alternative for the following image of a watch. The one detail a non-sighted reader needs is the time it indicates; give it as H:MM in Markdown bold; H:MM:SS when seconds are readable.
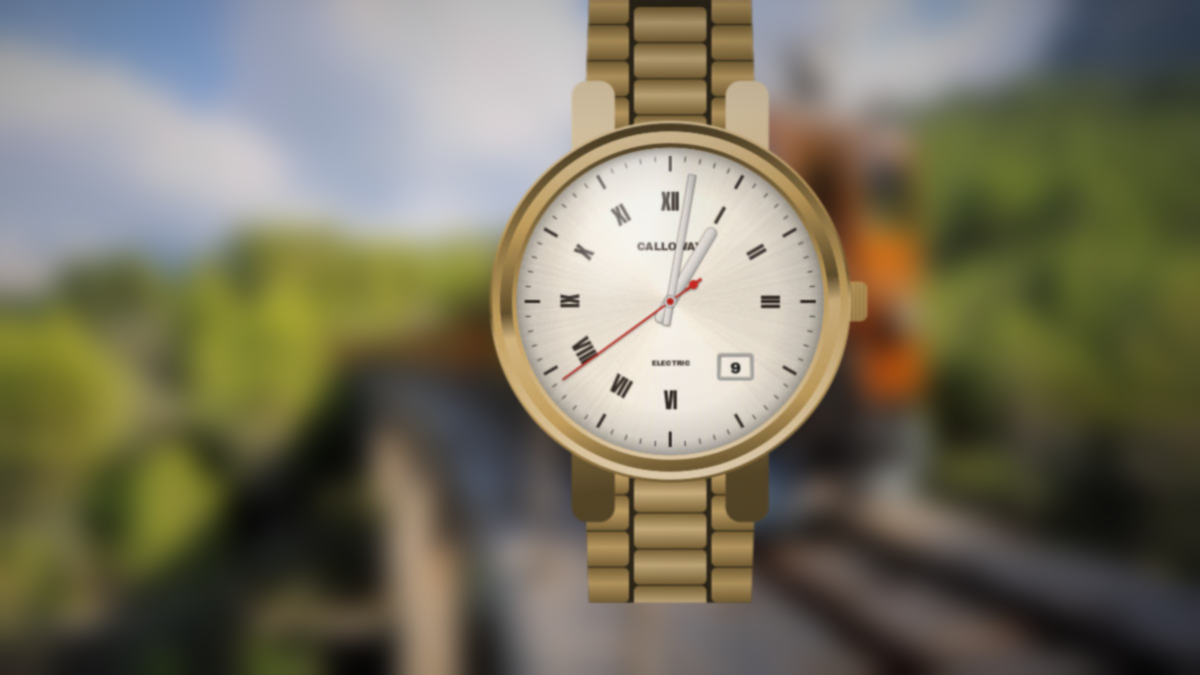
**1:01:39**
